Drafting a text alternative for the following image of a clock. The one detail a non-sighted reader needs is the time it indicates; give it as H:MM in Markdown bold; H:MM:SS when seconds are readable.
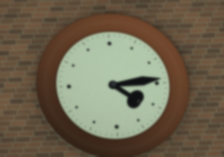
**4:14**
